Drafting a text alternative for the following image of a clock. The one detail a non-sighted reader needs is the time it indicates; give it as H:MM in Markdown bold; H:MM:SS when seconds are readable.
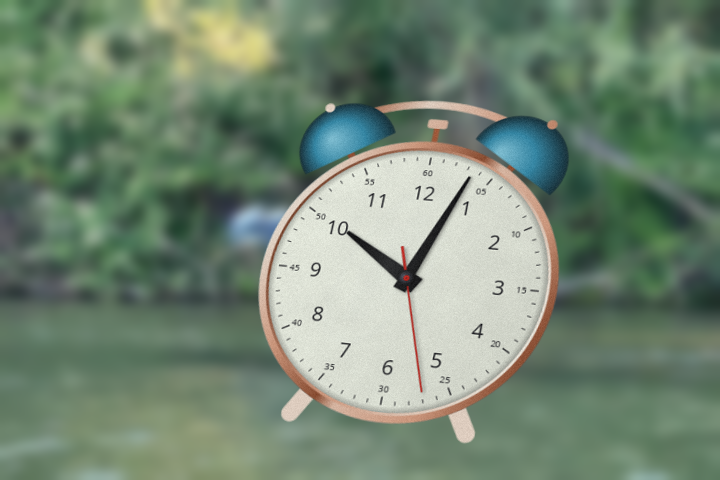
**10:03:27**
